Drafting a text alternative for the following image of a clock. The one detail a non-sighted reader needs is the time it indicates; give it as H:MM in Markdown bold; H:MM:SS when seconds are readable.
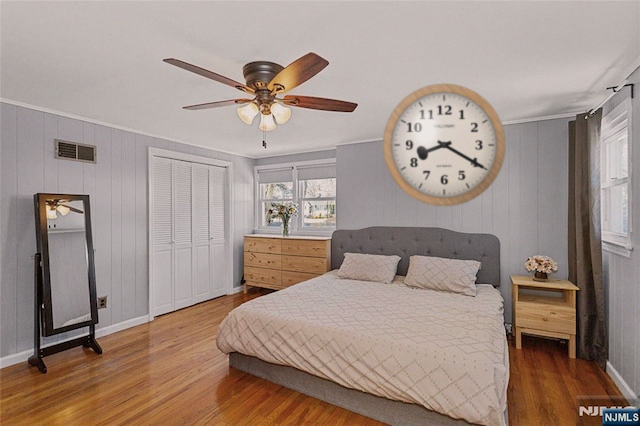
**8:20**
